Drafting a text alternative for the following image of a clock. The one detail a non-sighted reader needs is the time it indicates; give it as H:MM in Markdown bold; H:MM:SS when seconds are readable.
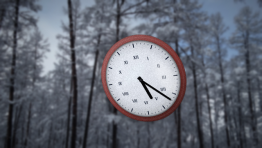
**5:22**
